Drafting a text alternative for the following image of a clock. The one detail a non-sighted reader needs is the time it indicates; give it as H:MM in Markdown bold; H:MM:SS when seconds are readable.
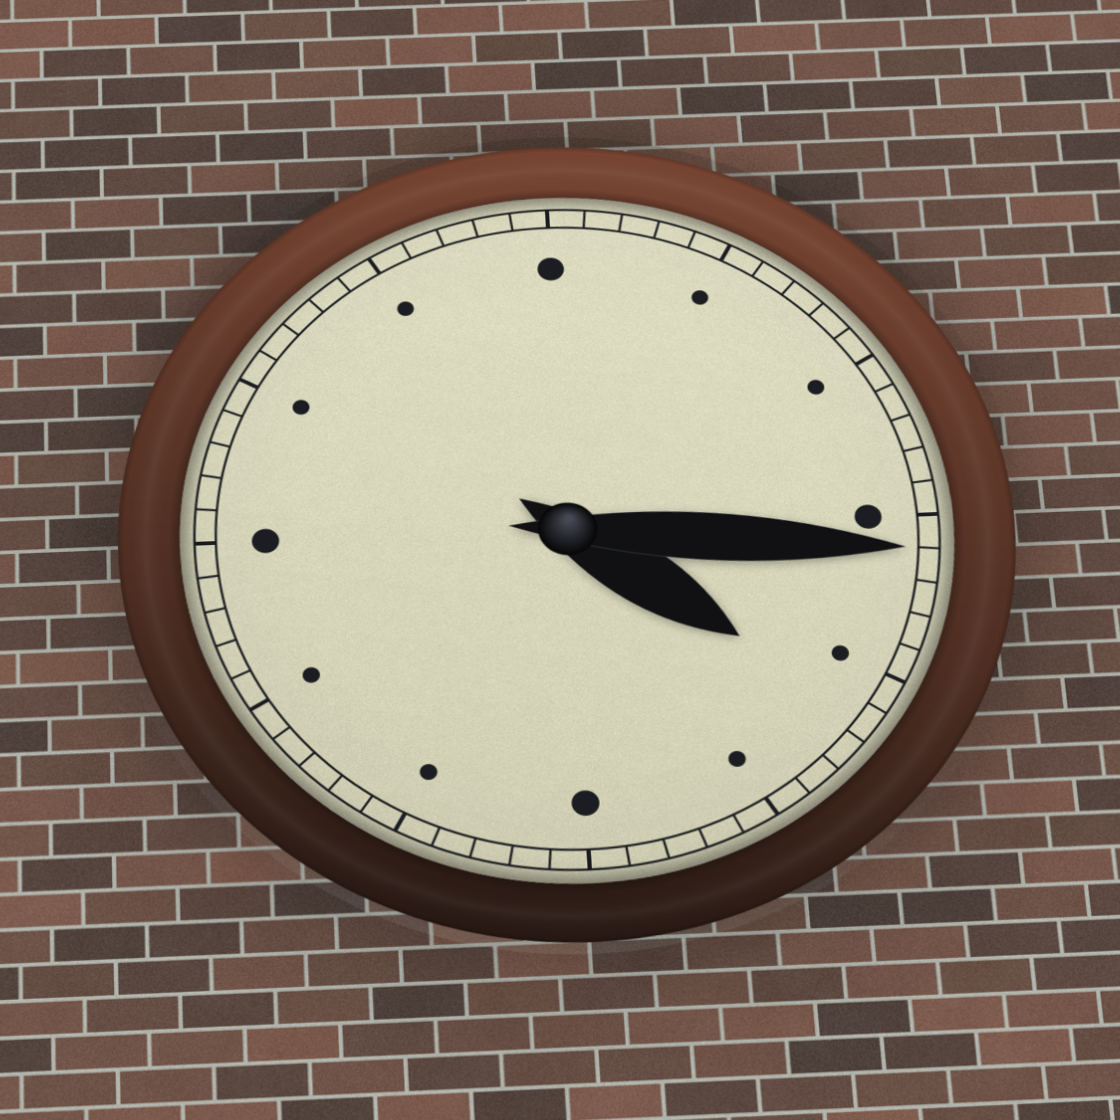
**4:16**
